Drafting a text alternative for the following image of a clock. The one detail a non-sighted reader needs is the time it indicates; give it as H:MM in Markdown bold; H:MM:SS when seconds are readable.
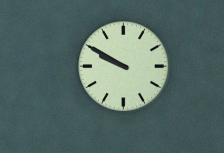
**9:50**
